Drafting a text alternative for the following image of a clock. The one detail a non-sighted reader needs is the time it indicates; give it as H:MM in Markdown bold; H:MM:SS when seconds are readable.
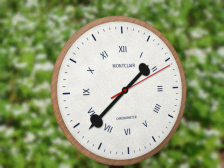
**1:38:11**
